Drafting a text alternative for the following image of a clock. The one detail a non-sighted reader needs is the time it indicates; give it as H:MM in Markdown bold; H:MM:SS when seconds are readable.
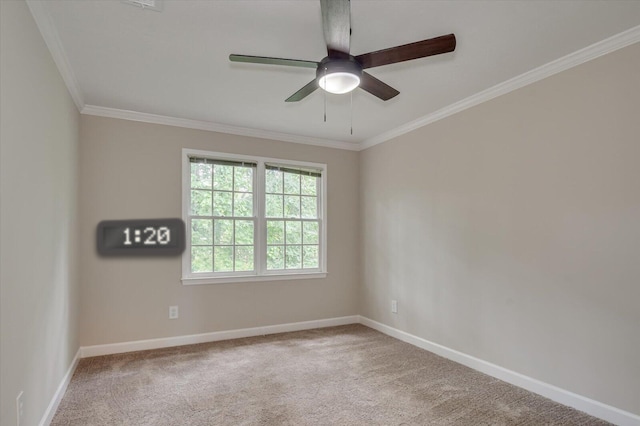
**1:20**
